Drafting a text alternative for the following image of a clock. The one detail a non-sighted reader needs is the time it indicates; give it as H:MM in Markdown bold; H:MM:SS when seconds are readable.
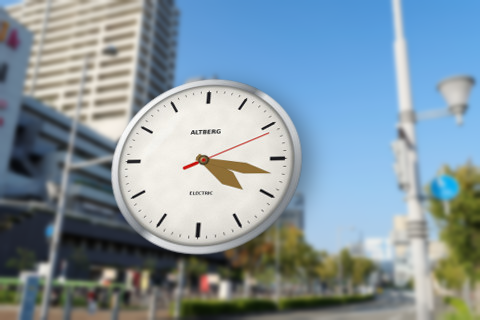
**4:17:11**
